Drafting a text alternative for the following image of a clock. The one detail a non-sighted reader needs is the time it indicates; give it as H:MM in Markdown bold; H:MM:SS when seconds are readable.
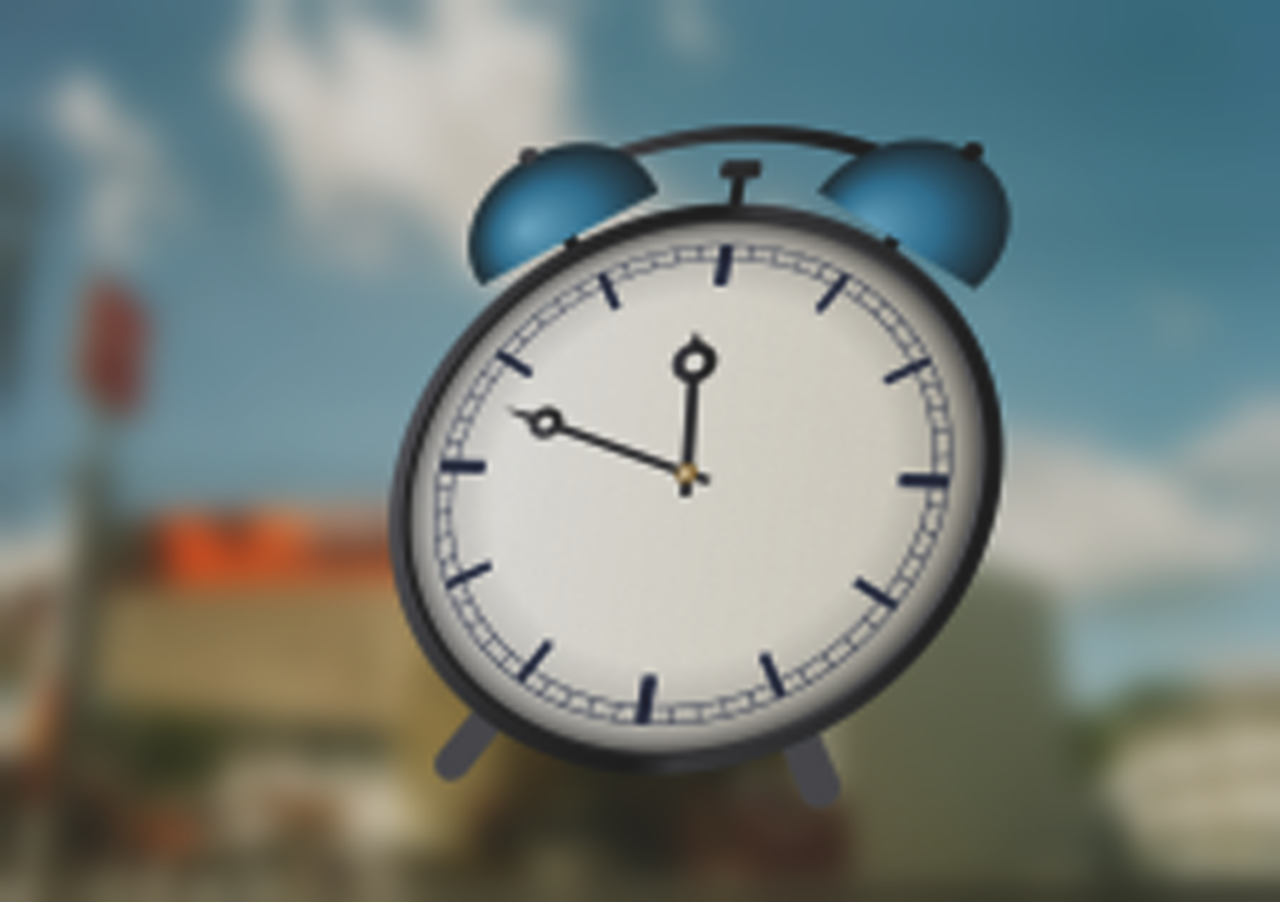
**11:48**
